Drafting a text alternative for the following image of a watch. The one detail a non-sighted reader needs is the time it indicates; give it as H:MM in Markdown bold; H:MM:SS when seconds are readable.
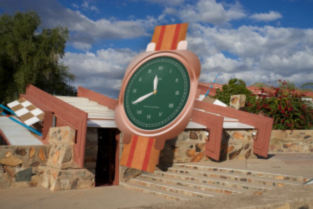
**11:40**
